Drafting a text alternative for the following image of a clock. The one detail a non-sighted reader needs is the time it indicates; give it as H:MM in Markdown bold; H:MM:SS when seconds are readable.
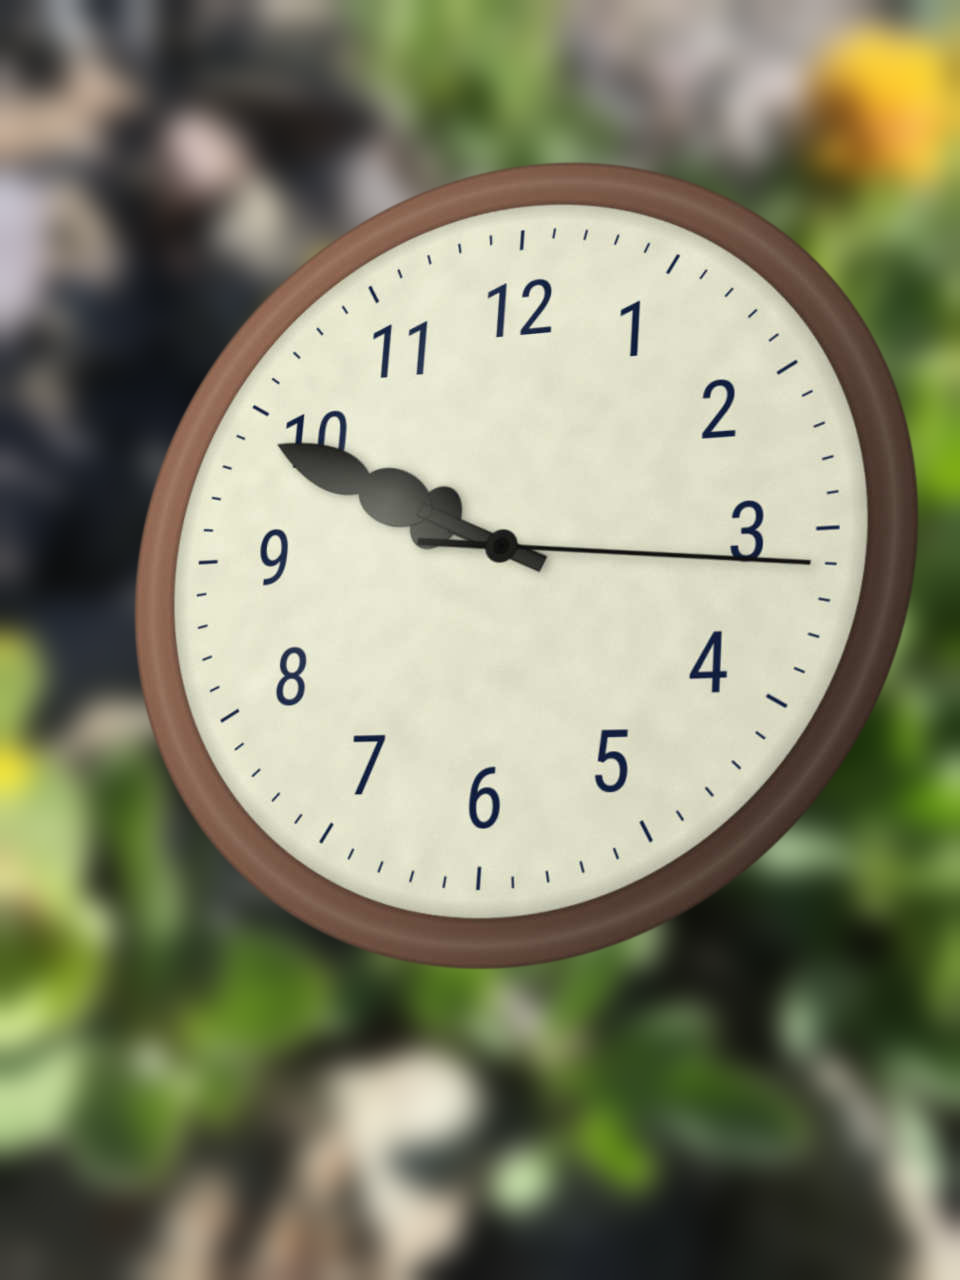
**9:49:16**
